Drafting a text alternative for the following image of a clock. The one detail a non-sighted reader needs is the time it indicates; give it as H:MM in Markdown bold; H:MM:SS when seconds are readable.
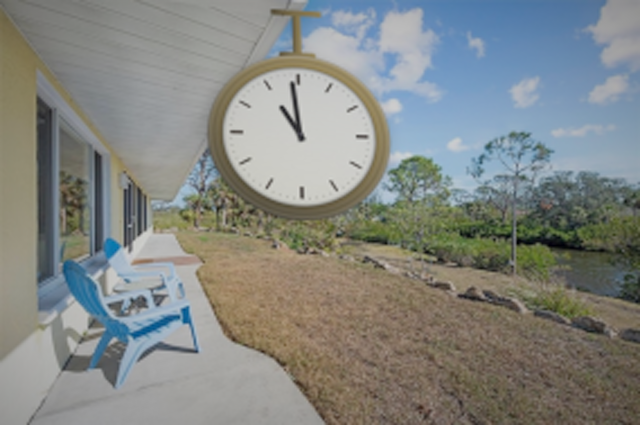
**10:59**
